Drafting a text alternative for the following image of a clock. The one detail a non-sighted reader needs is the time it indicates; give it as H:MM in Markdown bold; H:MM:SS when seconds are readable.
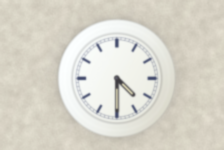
**4:30**
